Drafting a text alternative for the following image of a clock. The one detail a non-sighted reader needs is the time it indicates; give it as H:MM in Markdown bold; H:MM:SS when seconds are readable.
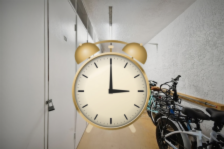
**3:00**
